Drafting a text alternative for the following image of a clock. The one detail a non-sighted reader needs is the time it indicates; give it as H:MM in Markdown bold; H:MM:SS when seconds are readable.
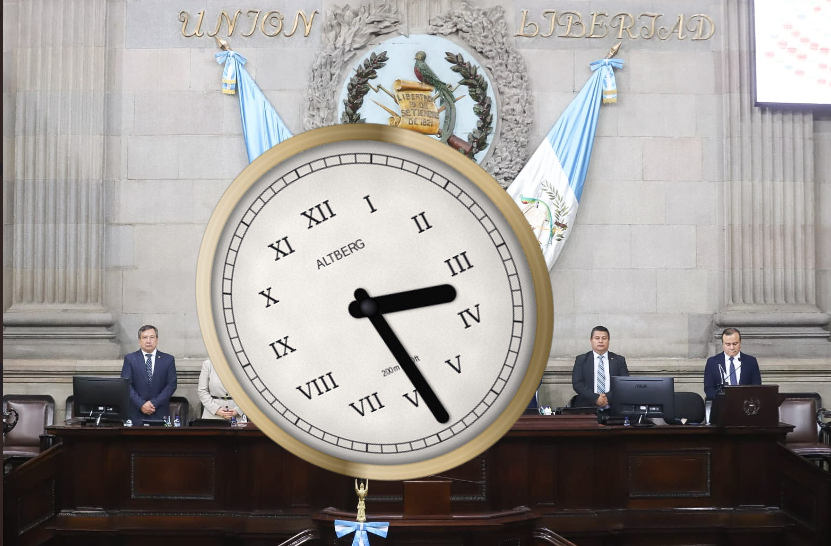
**3:29**
